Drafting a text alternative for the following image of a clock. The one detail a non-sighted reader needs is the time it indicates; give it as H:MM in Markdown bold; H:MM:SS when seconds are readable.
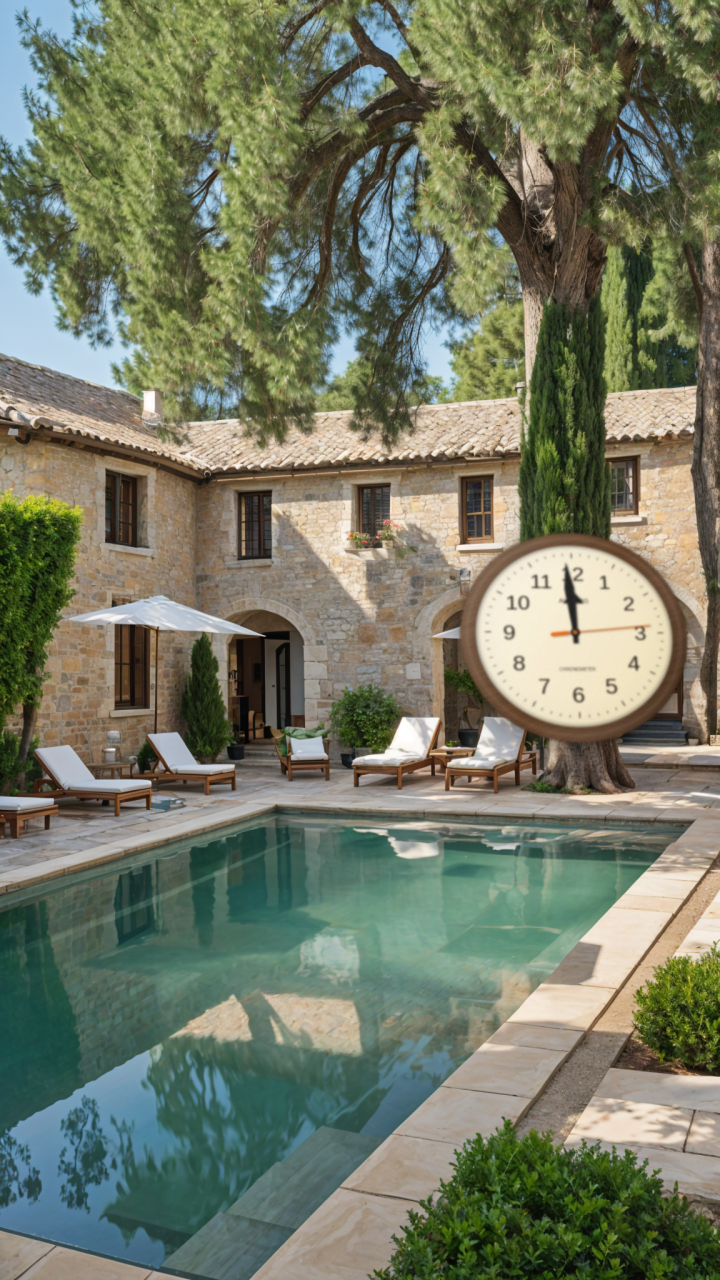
**11:59:14**
